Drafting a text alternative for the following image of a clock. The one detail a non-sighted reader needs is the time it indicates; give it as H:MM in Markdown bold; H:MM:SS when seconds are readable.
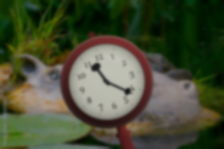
**11:22**
